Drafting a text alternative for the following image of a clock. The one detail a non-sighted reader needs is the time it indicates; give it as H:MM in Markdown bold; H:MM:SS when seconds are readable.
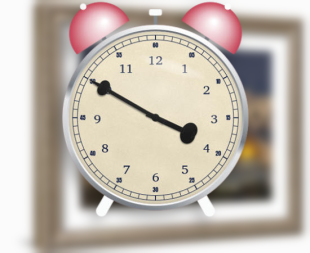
**3:50**
